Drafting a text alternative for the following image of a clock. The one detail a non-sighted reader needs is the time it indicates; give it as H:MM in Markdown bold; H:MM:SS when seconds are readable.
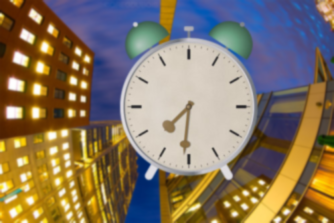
**7:31**
